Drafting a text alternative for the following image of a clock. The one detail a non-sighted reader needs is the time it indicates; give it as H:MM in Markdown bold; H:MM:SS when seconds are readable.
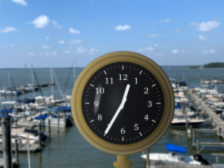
**12:35**
